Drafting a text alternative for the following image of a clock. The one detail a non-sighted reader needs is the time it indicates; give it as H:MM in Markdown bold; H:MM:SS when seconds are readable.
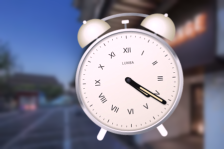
**4:21**
